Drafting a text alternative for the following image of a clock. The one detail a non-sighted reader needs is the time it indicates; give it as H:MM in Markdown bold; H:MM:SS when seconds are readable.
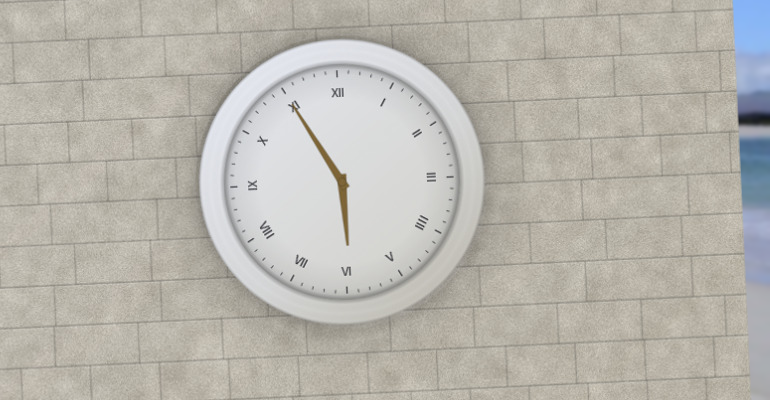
**5:55**
